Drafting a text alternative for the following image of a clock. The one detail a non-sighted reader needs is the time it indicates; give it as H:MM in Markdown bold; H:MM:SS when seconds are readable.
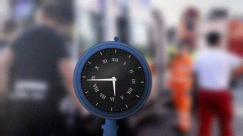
**5:44**
